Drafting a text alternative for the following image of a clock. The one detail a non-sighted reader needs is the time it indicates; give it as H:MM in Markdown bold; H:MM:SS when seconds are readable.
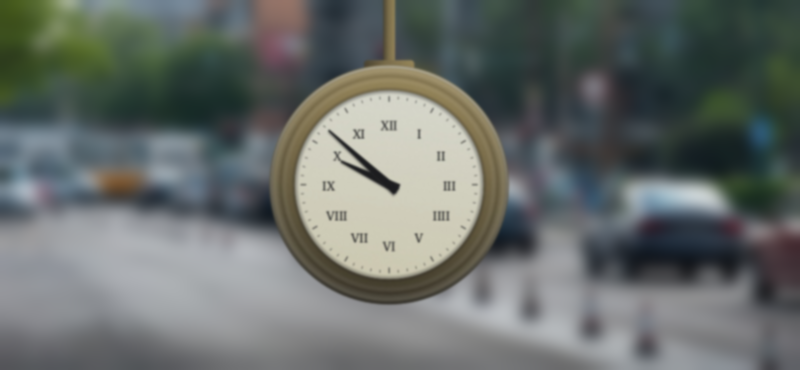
**9:52**
